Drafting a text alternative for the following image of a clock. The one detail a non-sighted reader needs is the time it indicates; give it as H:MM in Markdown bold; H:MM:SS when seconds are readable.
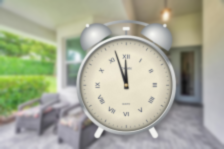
**11:57**
